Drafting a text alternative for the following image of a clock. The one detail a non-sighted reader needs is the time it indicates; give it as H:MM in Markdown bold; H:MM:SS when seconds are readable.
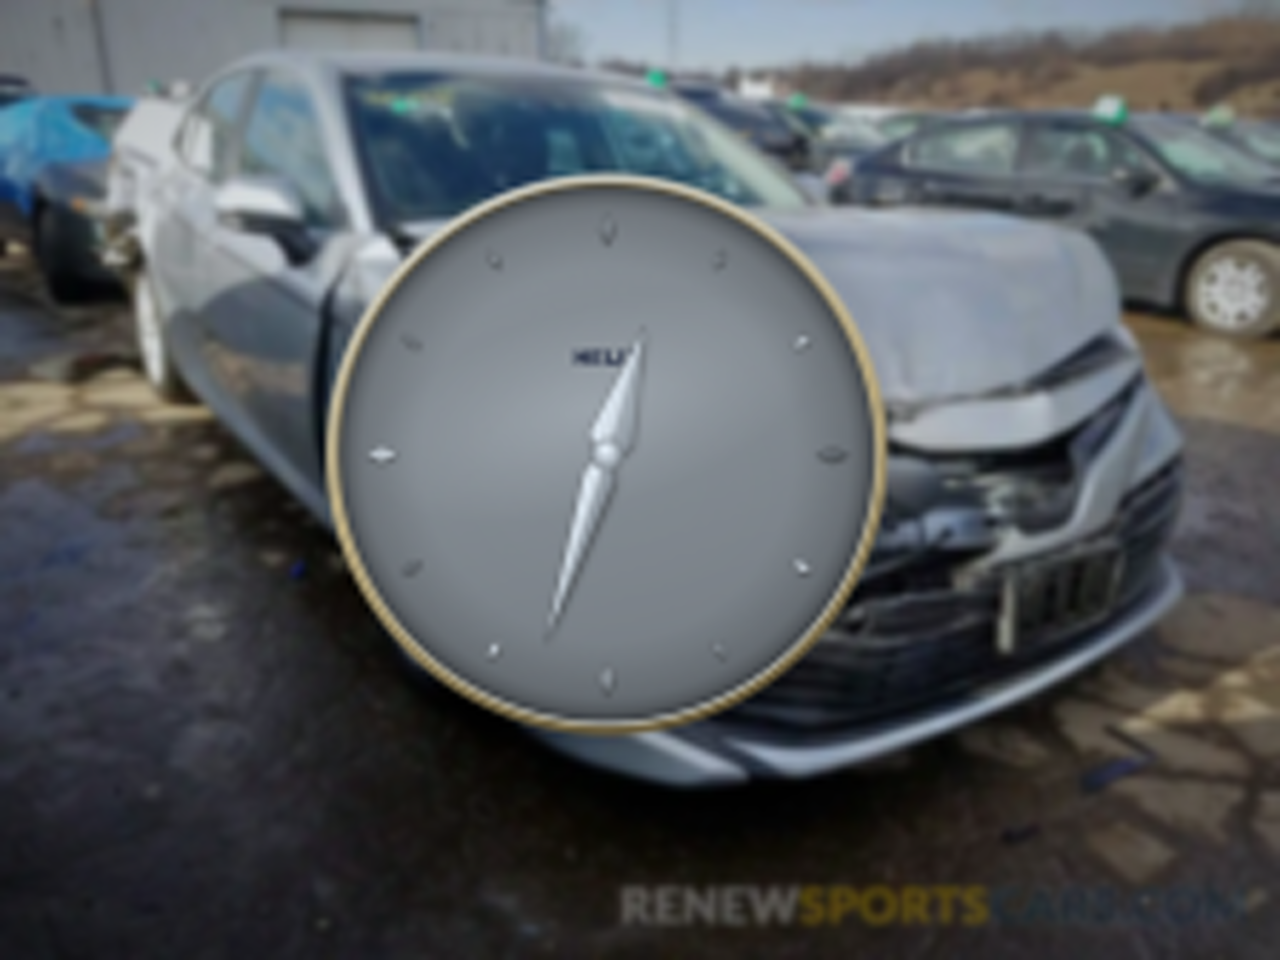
**12:33**
